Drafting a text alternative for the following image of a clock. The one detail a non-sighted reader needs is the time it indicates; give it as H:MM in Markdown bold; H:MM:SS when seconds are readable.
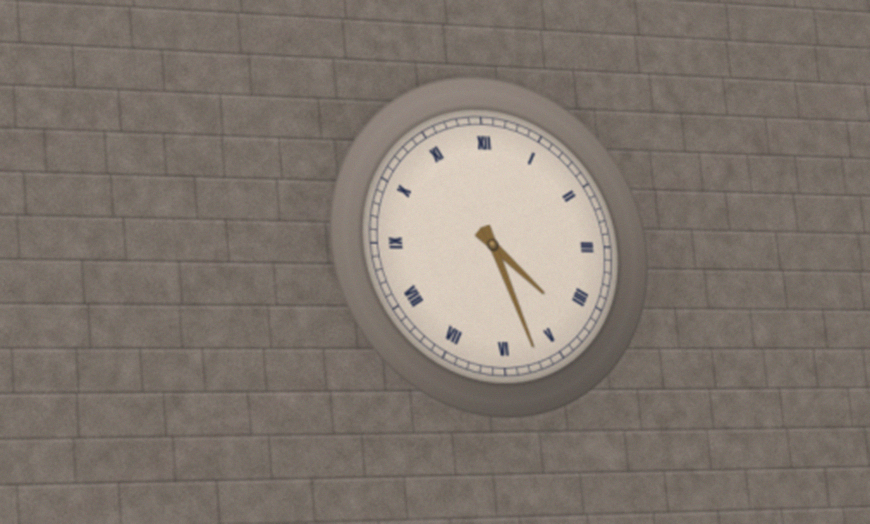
**4:27**
